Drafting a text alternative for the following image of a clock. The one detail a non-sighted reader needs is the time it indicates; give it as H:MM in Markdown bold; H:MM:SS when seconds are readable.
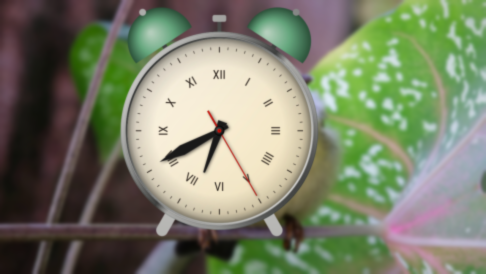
**6:40:25**
